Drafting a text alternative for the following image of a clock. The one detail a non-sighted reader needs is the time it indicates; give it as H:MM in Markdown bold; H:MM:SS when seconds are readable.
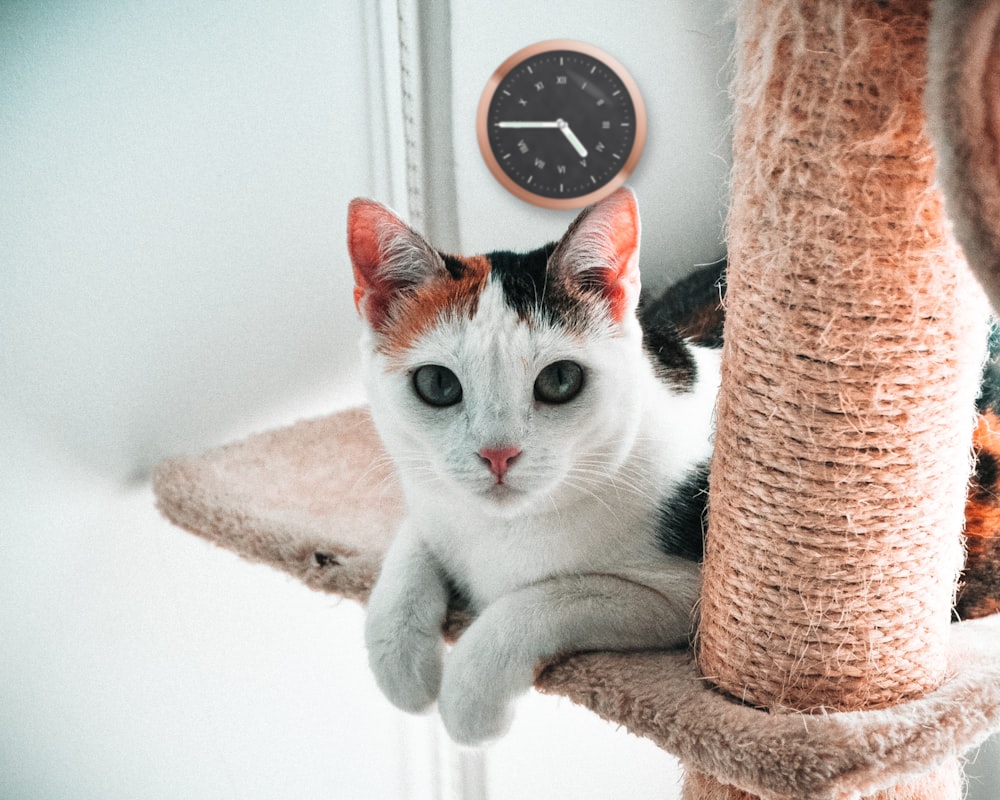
**4:45**
